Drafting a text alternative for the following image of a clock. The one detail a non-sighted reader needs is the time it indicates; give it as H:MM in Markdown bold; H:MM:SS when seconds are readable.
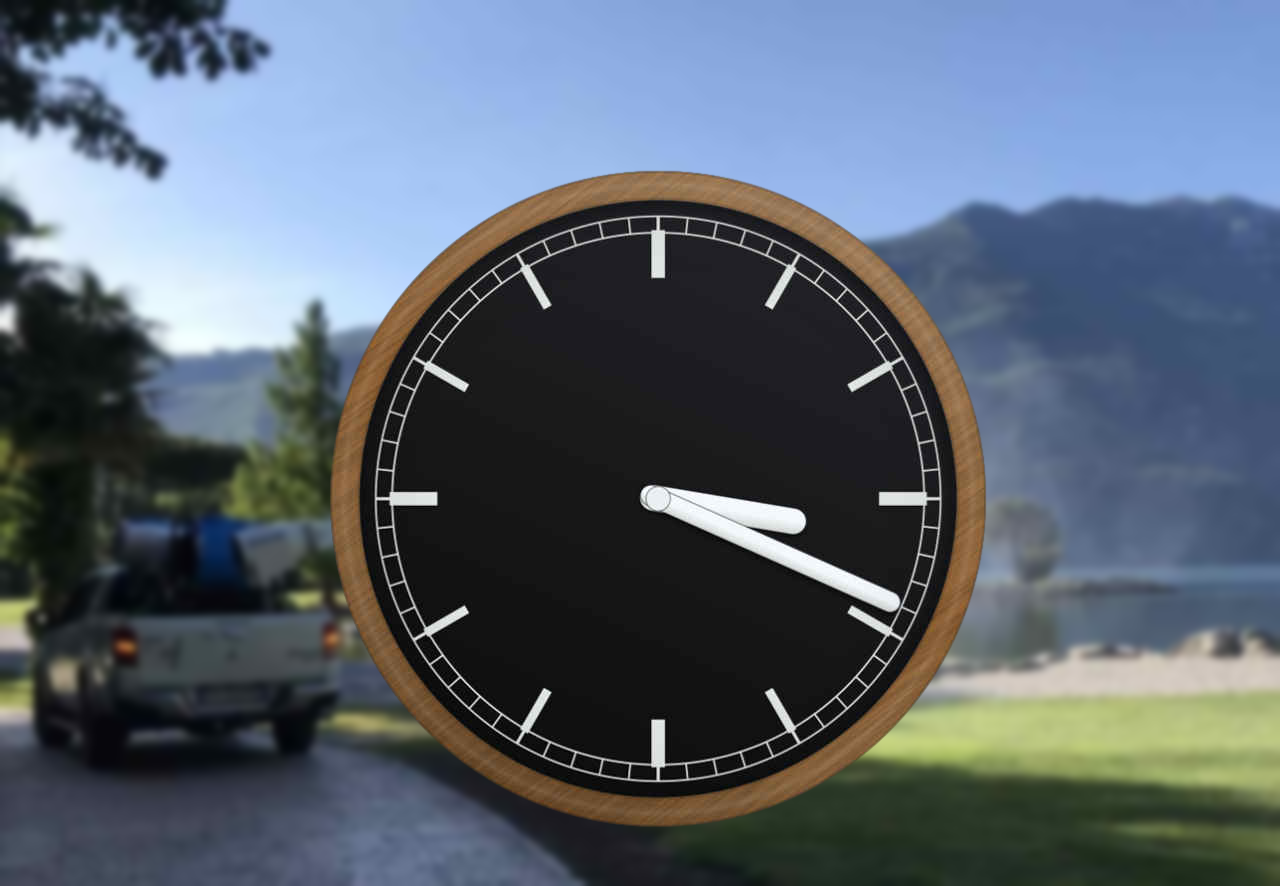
**3:19**
